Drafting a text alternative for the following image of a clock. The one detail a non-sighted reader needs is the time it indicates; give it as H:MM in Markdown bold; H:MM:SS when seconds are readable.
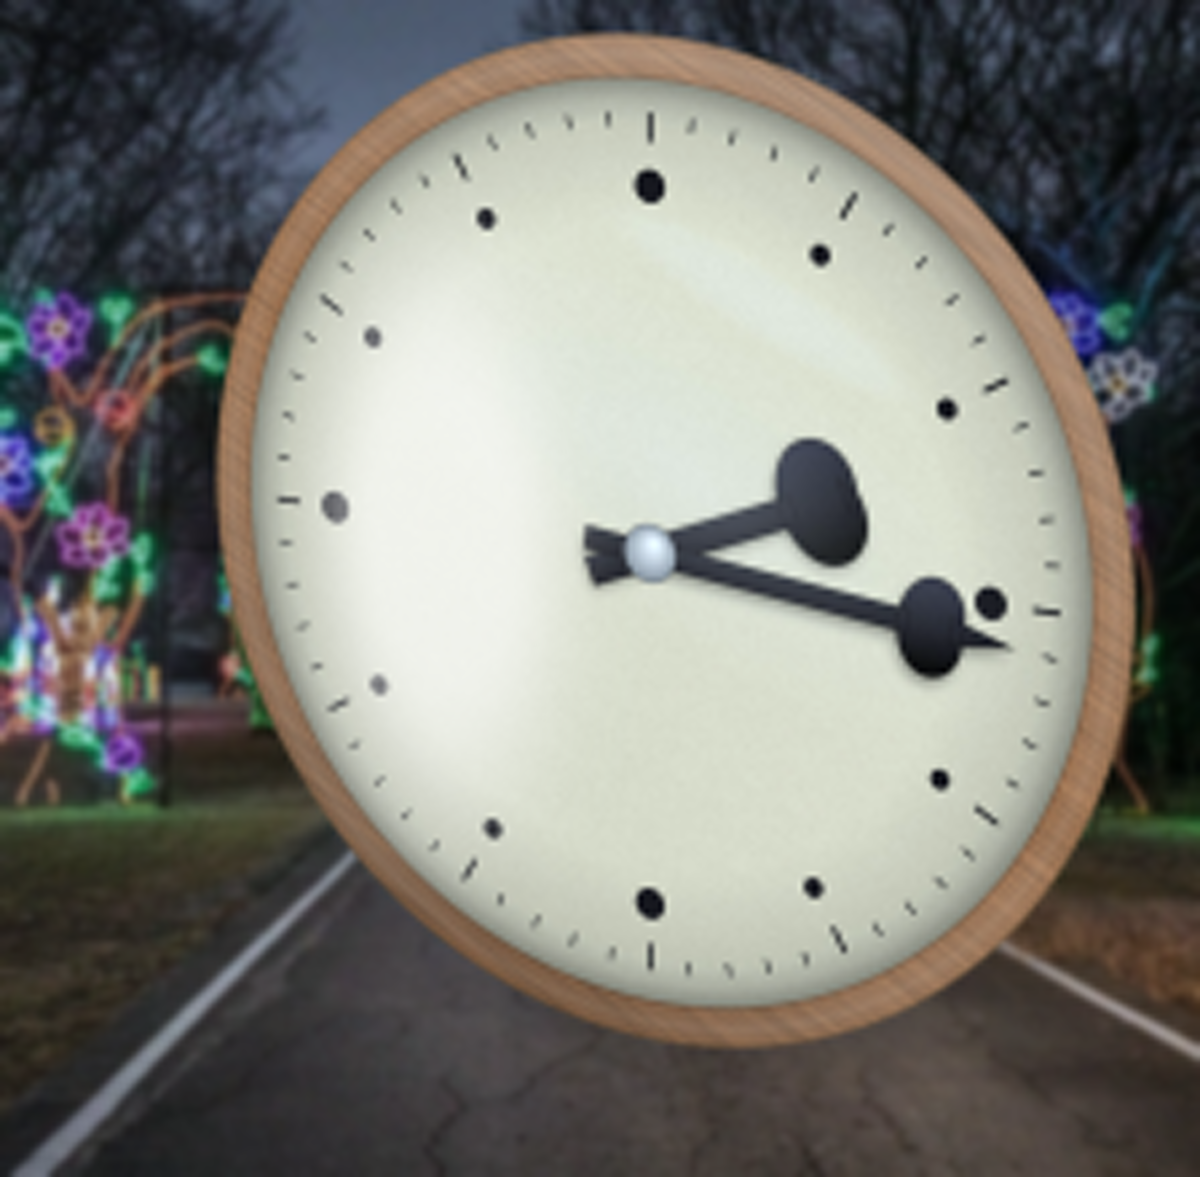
**2:16**
